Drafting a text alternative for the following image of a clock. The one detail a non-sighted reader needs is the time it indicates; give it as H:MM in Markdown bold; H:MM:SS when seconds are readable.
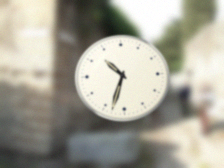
**10:33**
